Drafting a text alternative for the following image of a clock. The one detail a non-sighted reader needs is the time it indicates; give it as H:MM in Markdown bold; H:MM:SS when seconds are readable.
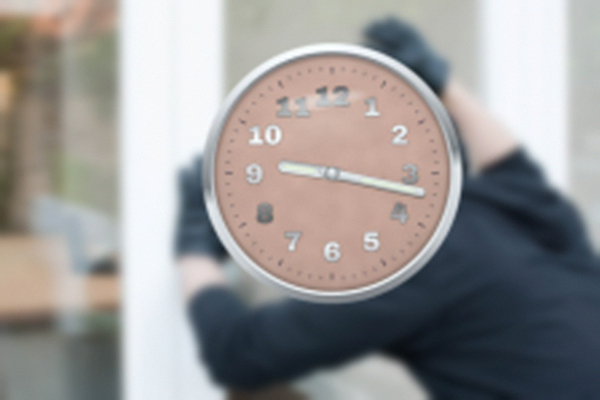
**9:17**
